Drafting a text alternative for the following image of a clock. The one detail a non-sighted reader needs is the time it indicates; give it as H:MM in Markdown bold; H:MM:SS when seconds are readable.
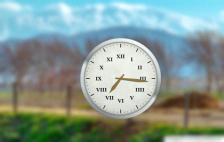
**7:16**
